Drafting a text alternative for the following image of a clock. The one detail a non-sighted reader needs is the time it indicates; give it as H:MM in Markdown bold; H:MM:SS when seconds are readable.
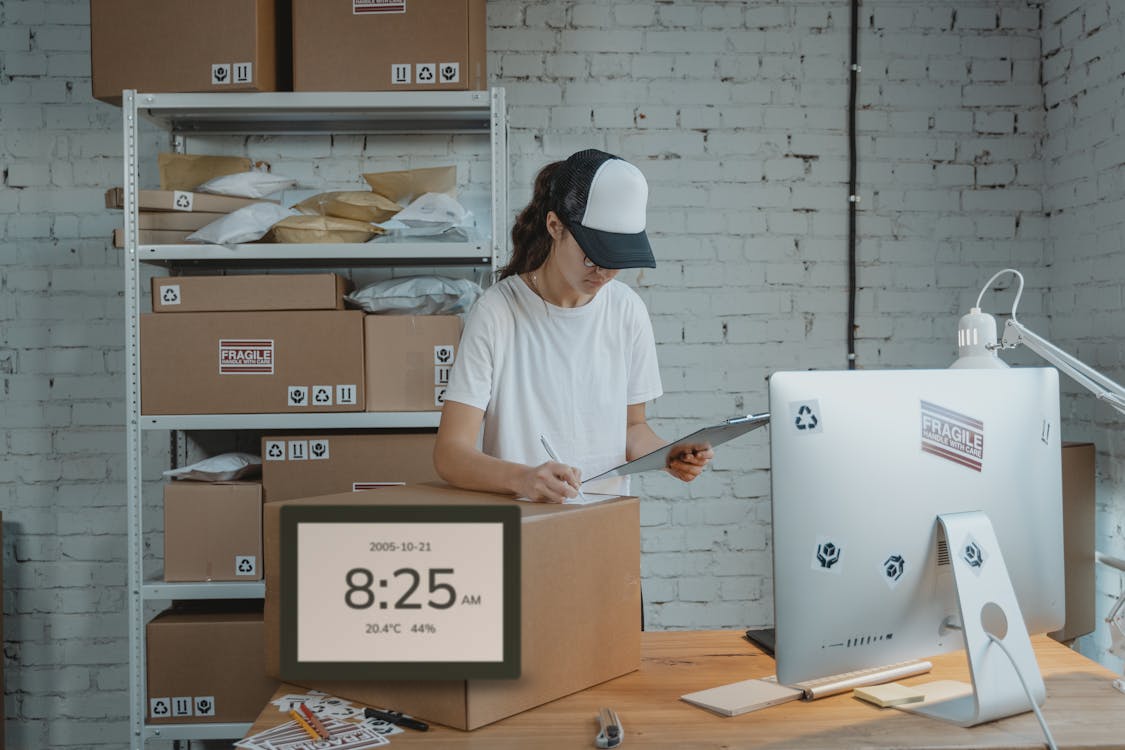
**8:25**
